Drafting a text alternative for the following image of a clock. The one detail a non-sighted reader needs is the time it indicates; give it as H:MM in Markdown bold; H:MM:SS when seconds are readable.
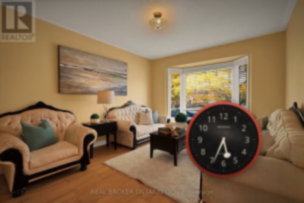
**5:34**
